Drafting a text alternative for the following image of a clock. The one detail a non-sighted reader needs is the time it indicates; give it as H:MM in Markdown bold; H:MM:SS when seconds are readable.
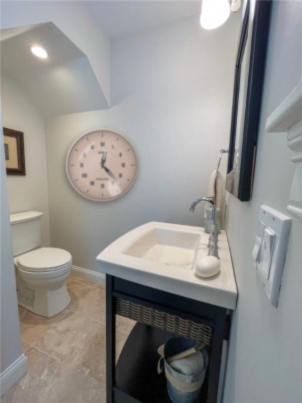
**12:23**
